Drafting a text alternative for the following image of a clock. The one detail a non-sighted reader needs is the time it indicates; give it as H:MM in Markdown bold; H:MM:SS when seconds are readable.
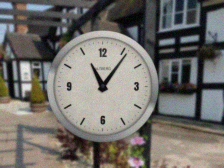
**11:06**
